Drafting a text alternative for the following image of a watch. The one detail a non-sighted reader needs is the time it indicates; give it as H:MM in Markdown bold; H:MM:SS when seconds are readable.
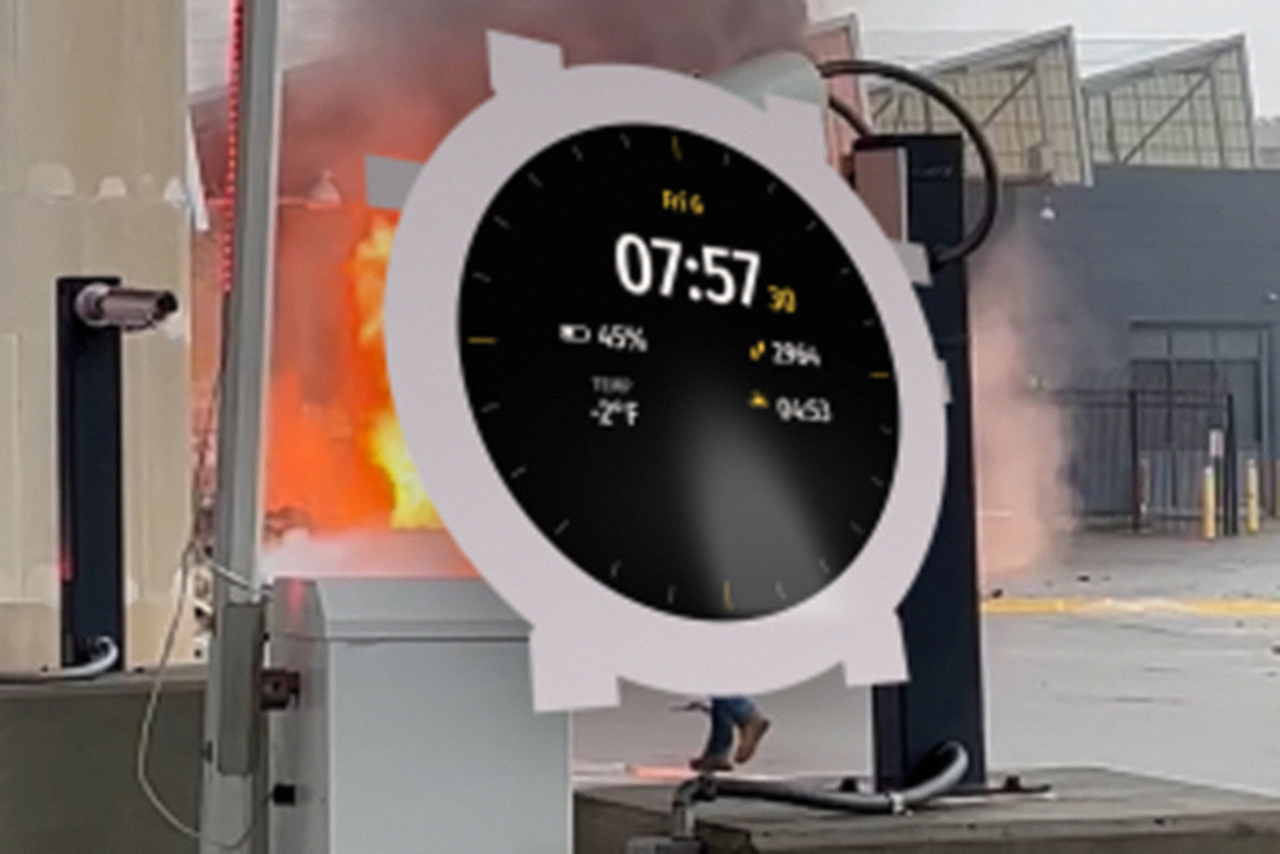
**7:57**
